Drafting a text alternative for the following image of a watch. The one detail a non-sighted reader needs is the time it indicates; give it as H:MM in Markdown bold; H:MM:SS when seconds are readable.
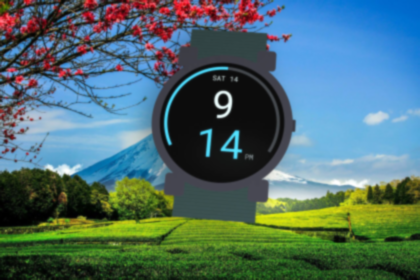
**9:14**
